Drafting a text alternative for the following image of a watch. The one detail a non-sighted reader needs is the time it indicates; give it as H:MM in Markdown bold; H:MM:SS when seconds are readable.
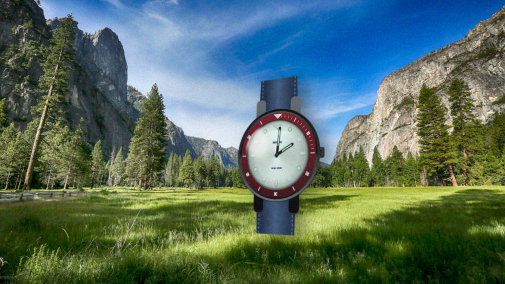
**2:01**
